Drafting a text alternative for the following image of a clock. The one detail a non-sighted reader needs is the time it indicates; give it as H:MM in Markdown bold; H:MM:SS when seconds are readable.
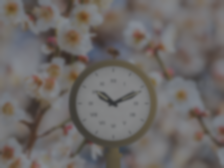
**10:11**
